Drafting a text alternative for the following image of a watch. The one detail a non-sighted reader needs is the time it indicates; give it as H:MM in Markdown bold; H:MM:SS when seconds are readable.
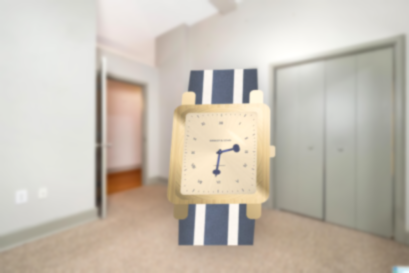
**2:31**
